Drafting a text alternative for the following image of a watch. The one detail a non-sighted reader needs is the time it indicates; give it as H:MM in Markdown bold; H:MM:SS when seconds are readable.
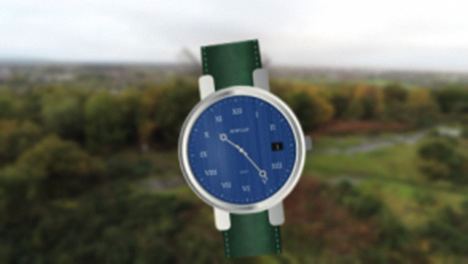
**10:24**
